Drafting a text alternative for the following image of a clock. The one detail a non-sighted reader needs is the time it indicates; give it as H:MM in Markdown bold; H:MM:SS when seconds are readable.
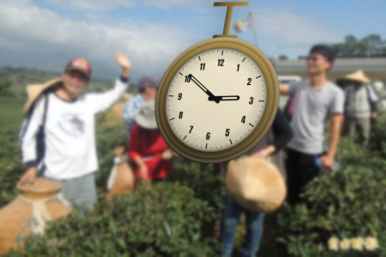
**2:51**
